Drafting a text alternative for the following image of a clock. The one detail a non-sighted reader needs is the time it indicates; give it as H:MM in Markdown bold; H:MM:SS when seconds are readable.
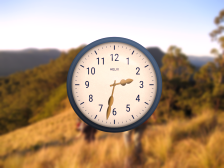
**2:32**
